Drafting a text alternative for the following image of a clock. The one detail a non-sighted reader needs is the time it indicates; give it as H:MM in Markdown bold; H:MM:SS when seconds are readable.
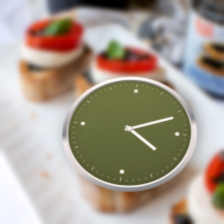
**4:11**
